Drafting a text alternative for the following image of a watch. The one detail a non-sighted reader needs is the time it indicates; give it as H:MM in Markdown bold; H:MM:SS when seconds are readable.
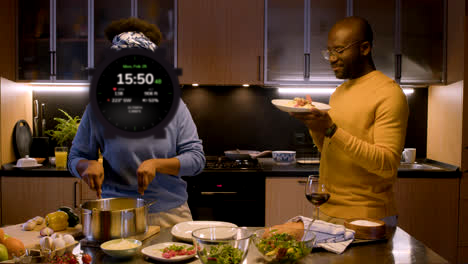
**15:50**
